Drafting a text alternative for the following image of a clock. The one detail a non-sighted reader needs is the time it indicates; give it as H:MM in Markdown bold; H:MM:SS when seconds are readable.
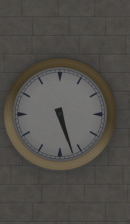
**5:27**
